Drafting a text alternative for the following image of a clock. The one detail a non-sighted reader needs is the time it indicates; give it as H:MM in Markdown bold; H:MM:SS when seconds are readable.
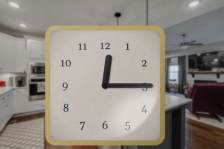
**12:15**
